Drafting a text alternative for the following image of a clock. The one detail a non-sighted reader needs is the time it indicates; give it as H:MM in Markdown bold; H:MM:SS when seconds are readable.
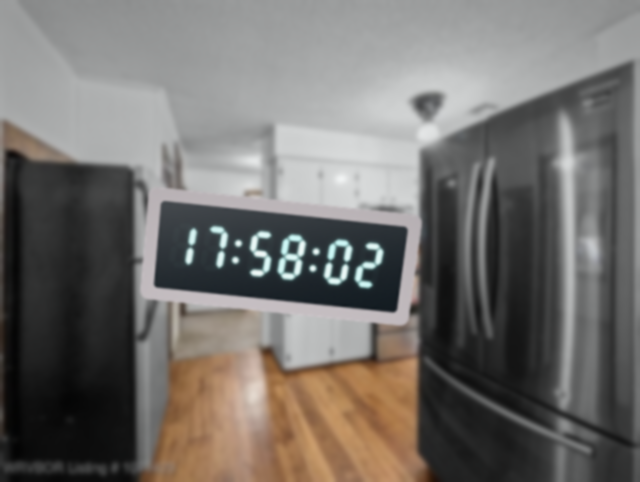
**17:58:02**
